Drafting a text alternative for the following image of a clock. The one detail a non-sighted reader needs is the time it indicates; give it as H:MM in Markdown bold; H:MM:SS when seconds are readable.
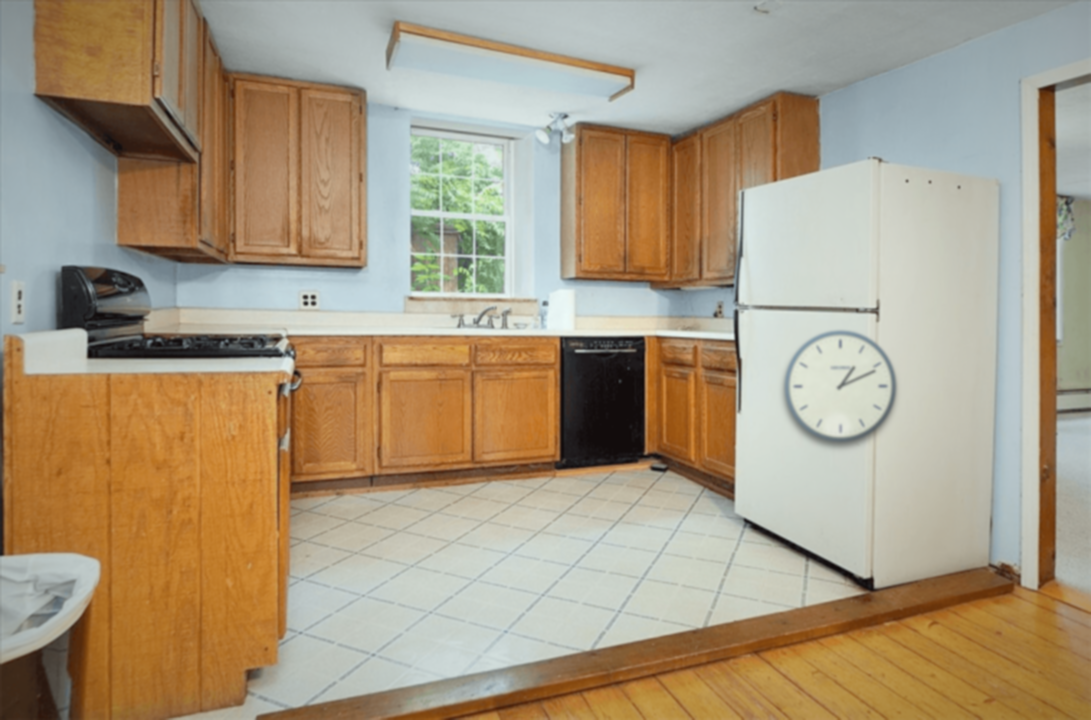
**1:11**
